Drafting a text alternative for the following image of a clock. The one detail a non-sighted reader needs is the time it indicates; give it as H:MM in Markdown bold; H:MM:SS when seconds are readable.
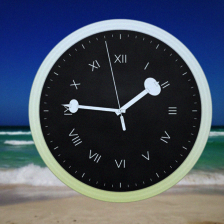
**1:45:58**
